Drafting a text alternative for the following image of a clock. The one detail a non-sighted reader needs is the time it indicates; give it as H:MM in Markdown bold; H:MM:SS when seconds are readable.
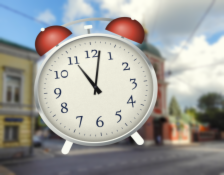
**11:02**
